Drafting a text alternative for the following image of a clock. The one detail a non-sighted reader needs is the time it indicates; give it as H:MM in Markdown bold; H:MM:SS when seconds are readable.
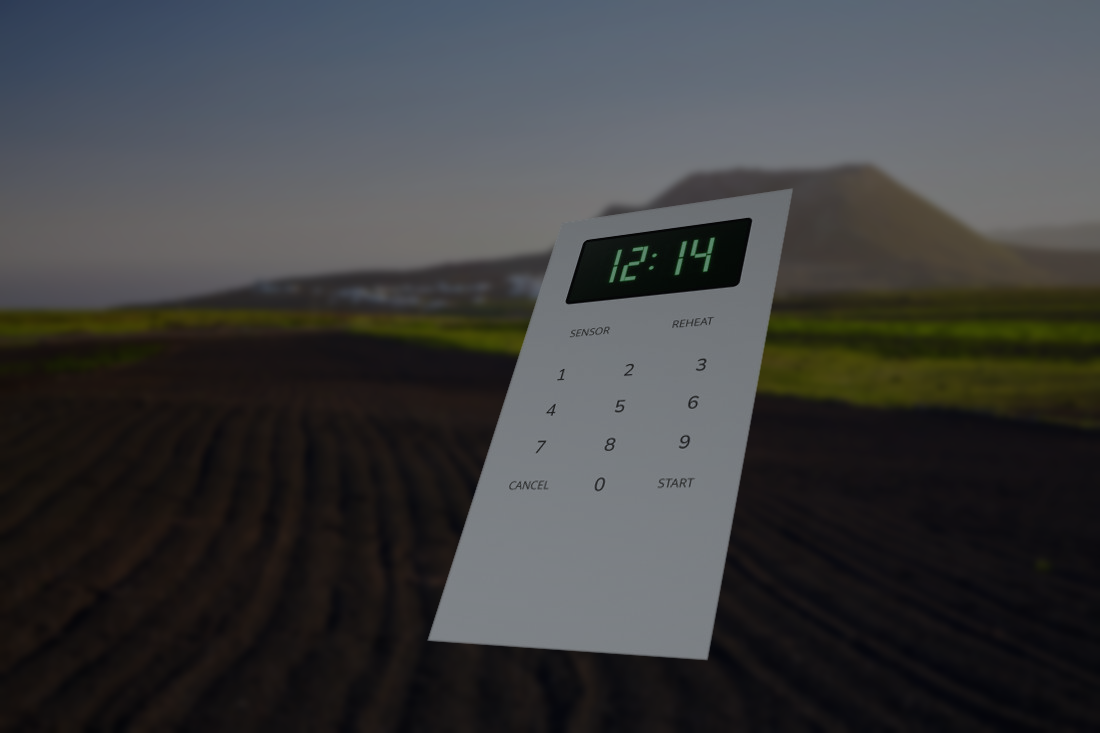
**12:14**
